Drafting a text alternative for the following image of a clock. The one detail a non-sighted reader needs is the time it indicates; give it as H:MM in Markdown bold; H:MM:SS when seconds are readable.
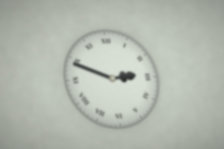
**2:49**
